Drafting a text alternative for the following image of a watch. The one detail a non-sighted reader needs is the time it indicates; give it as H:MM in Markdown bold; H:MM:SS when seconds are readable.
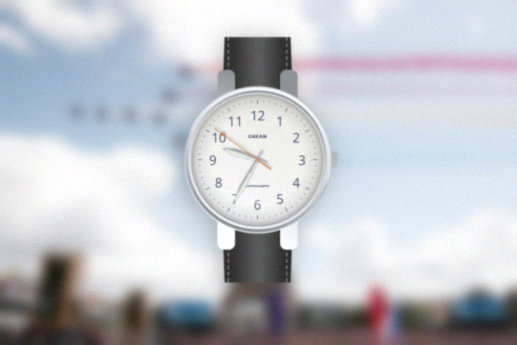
**9:34:51**
